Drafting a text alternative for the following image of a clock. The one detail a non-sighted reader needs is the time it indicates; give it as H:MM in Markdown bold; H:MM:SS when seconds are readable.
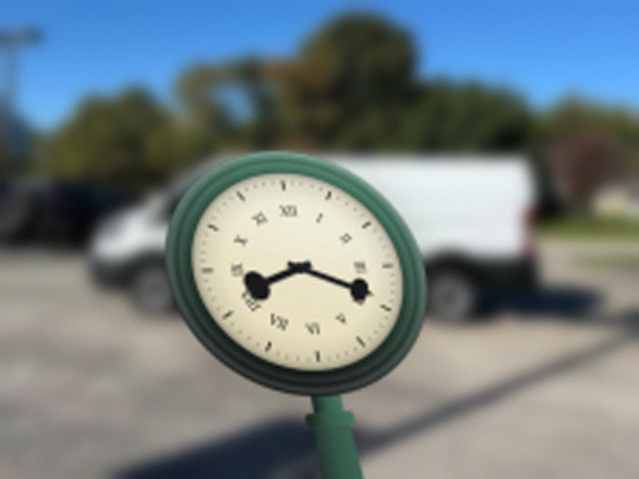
**8:19**
